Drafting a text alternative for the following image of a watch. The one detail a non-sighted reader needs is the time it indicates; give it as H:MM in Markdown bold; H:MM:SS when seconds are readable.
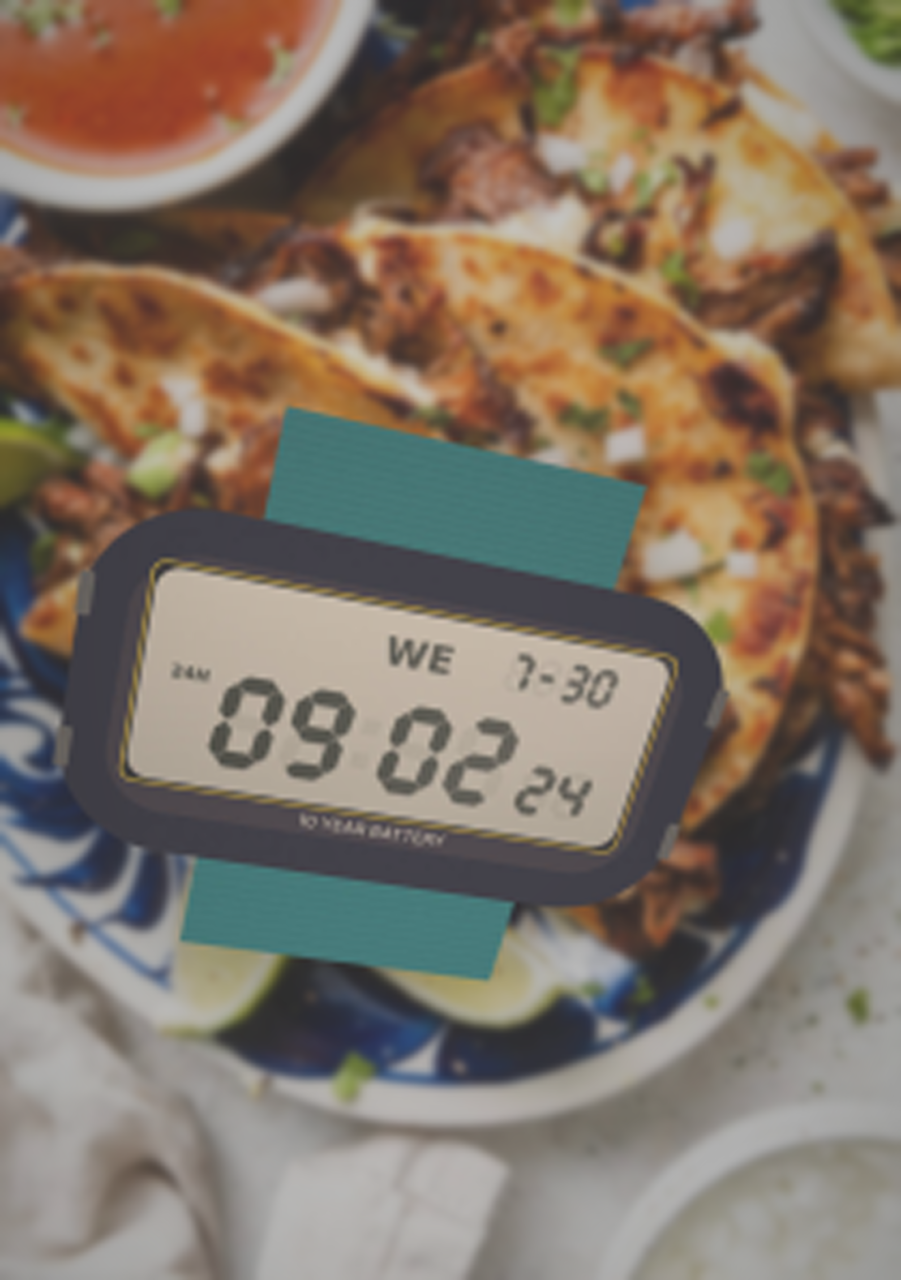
**9:02:24**
